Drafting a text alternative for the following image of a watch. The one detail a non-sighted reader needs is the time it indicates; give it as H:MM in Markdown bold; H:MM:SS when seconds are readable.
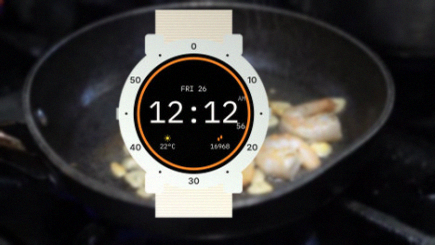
**12:12:56**
